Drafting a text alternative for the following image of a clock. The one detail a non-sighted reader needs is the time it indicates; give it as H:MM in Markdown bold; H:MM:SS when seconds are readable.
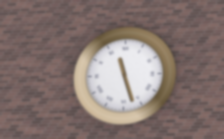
**11:27**
